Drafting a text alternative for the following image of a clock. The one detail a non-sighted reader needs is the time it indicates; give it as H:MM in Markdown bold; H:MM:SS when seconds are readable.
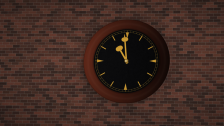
**10:59**
